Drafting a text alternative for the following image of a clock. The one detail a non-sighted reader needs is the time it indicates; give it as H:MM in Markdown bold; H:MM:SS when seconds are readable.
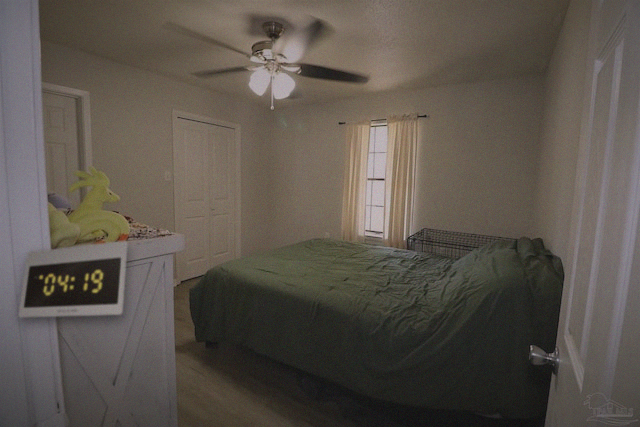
**4:19**
